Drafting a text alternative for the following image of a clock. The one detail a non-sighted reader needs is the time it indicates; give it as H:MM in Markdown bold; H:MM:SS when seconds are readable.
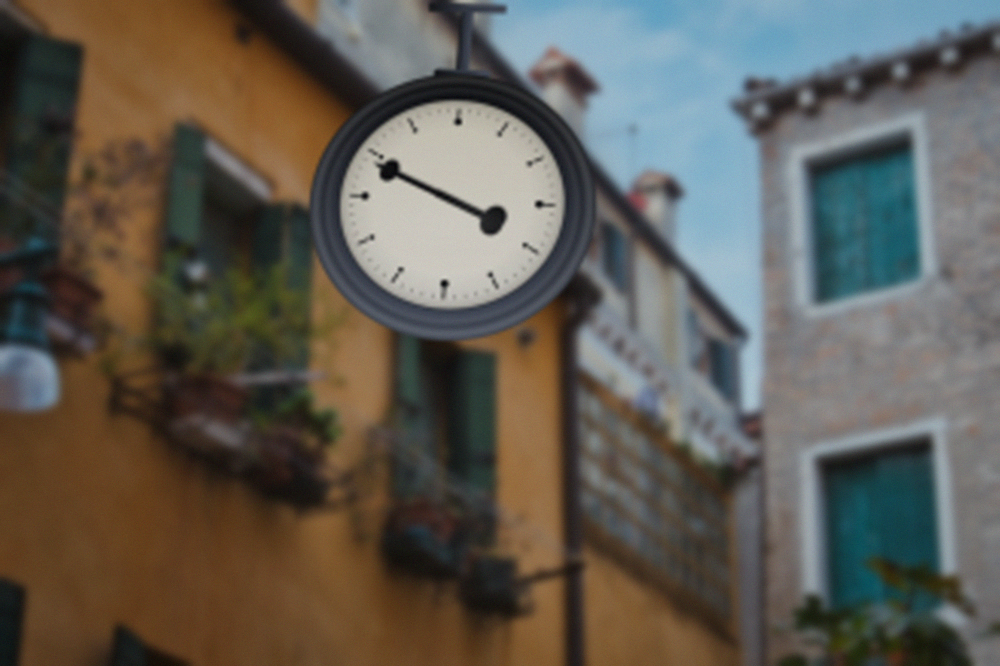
**3:49**
